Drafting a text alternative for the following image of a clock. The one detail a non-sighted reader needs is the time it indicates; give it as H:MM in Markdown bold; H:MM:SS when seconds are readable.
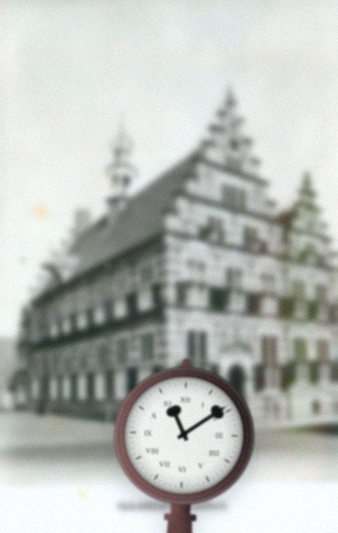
**11:09**
